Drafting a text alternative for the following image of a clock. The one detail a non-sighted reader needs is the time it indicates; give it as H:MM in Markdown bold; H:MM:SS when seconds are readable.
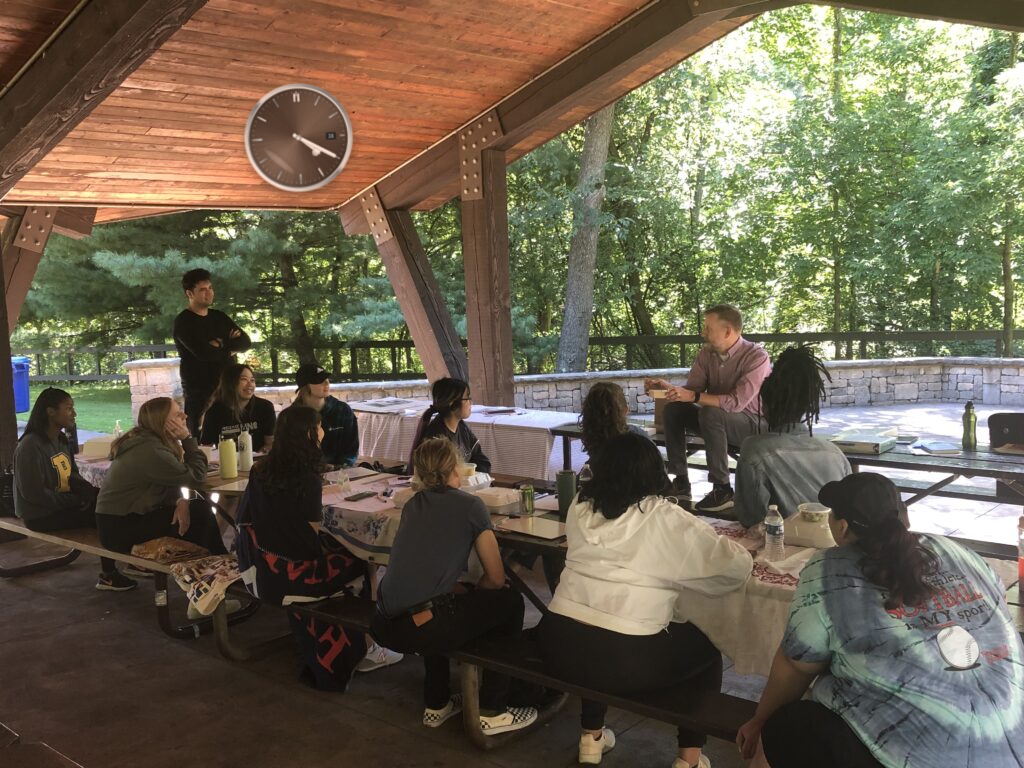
**4:20**
